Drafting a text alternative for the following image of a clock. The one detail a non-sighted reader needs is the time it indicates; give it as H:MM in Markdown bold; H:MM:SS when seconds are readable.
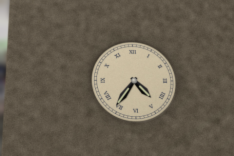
**4:36**
